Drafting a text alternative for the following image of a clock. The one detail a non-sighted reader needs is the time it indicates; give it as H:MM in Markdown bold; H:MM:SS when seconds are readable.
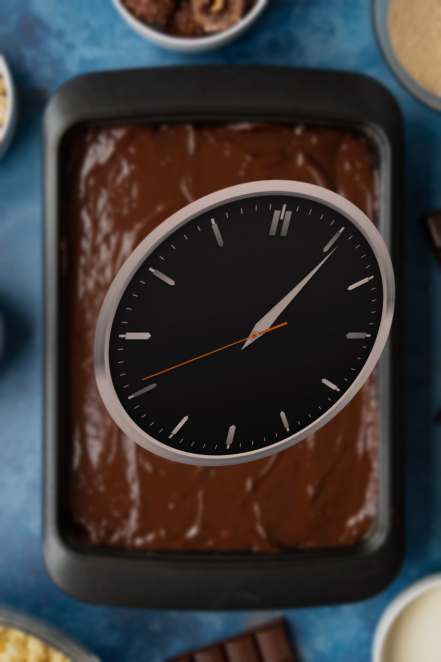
**1:05:41**
